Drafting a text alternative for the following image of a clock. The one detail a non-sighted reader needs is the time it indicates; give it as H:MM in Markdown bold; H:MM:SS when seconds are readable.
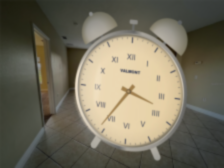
**3:36**
